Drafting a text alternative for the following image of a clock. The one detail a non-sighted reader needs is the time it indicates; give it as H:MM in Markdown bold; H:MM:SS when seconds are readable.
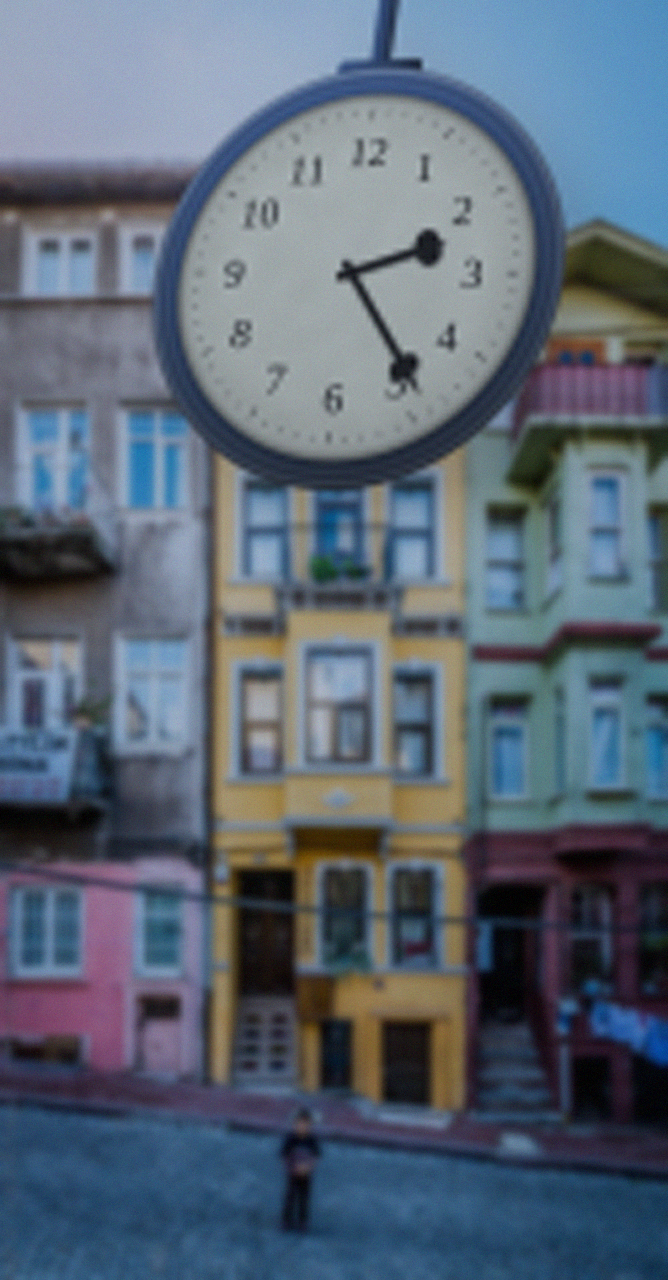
**2:24**
